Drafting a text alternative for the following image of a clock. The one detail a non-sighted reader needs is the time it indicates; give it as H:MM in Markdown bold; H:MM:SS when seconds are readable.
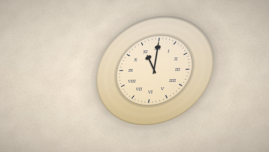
**11:00**
